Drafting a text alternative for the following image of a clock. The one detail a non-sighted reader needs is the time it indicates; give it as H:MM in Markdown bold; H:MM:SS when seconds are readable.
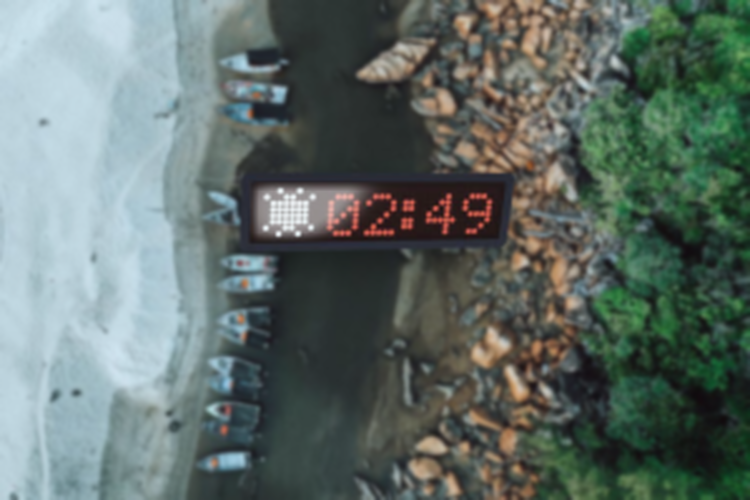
**2:49**
